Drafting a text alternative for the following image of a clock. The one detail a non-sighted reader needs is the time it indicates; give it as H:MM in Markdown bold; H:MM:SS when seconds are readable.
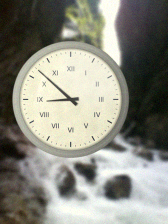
**8:52**
